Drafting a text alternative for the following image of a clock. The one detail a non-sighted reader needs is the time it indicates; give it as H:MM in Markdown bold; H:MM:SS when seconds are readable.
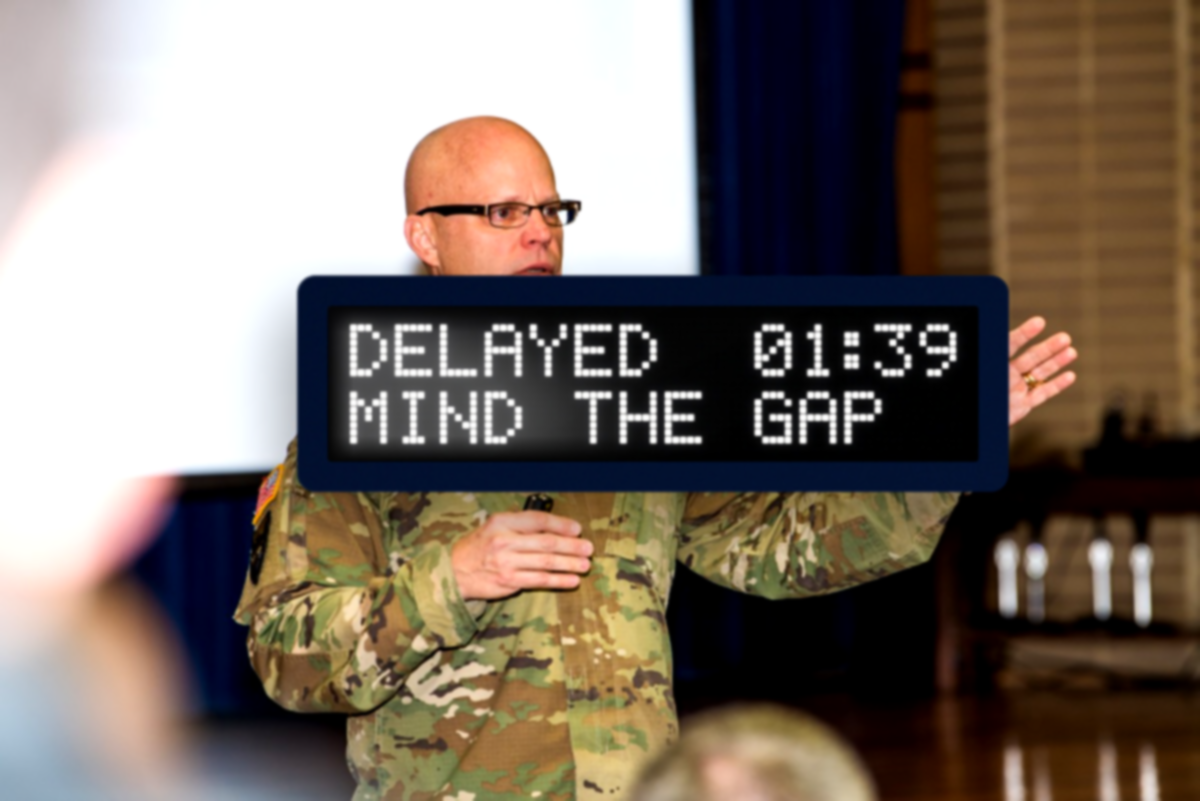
**1:39**
